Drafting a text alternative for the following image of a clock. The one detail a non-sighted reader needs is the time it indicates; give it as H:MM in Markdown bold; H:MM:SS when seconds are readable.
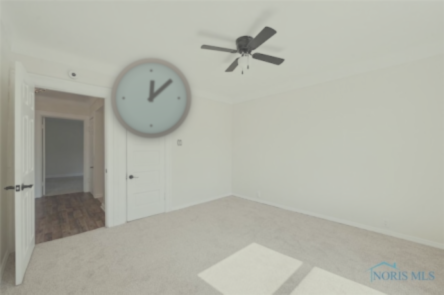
**12:08**
